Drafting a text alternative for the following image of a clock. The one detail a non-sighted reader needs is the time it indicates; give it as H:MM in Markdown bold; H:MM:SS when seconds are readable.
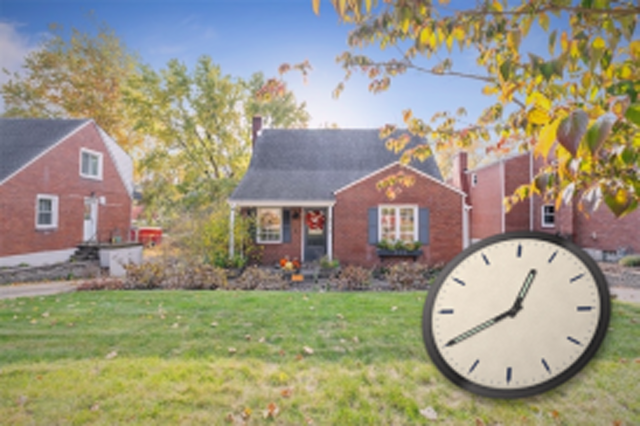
**12:40**
